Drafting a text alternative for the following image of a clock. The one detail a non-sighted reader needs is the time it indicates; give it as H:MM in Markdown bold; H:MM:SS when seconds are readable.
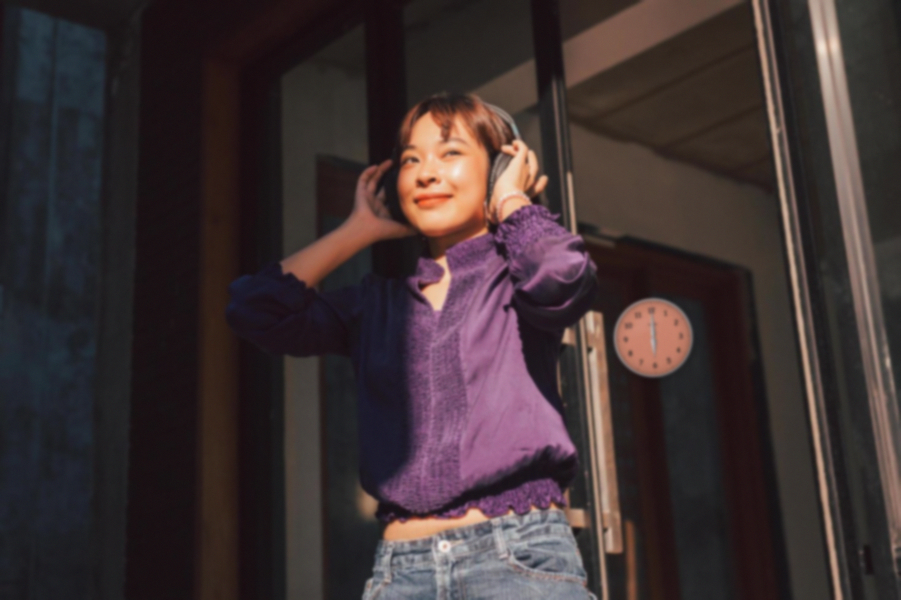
**6:00**
